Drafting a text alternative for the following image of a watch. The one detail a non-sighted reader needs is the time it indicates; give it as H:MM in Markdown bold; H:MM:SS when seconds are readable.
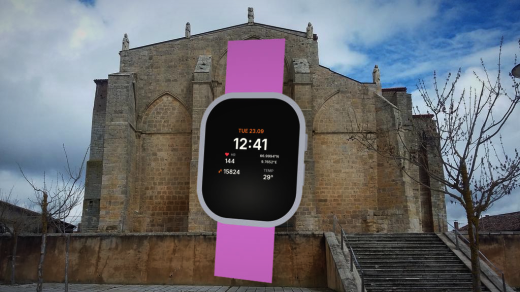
**12:41**
